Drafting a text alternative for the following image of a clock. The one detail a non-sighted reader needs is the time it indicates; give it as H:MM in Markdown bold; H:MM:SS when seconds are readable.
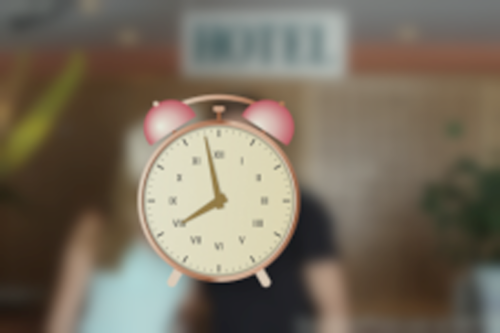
**7:58**
